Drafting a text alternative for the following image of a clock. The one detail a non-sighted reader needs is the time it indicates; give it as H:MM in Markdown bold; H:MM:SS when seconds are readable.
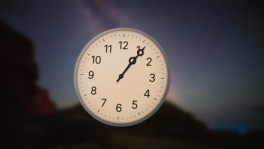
**1:06**
